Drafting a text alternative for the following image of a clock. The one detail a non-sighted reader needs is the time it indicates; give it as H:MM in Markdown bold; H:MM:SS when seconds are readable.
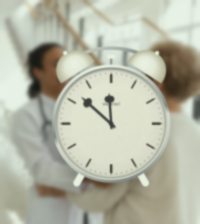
**11:52**
